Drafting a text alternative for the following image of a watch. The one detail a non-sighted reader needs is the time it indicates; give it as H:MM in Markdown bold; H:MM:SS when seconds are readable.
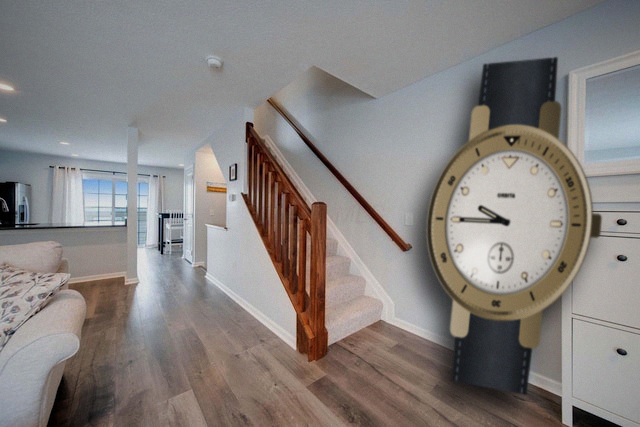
**9:45**
